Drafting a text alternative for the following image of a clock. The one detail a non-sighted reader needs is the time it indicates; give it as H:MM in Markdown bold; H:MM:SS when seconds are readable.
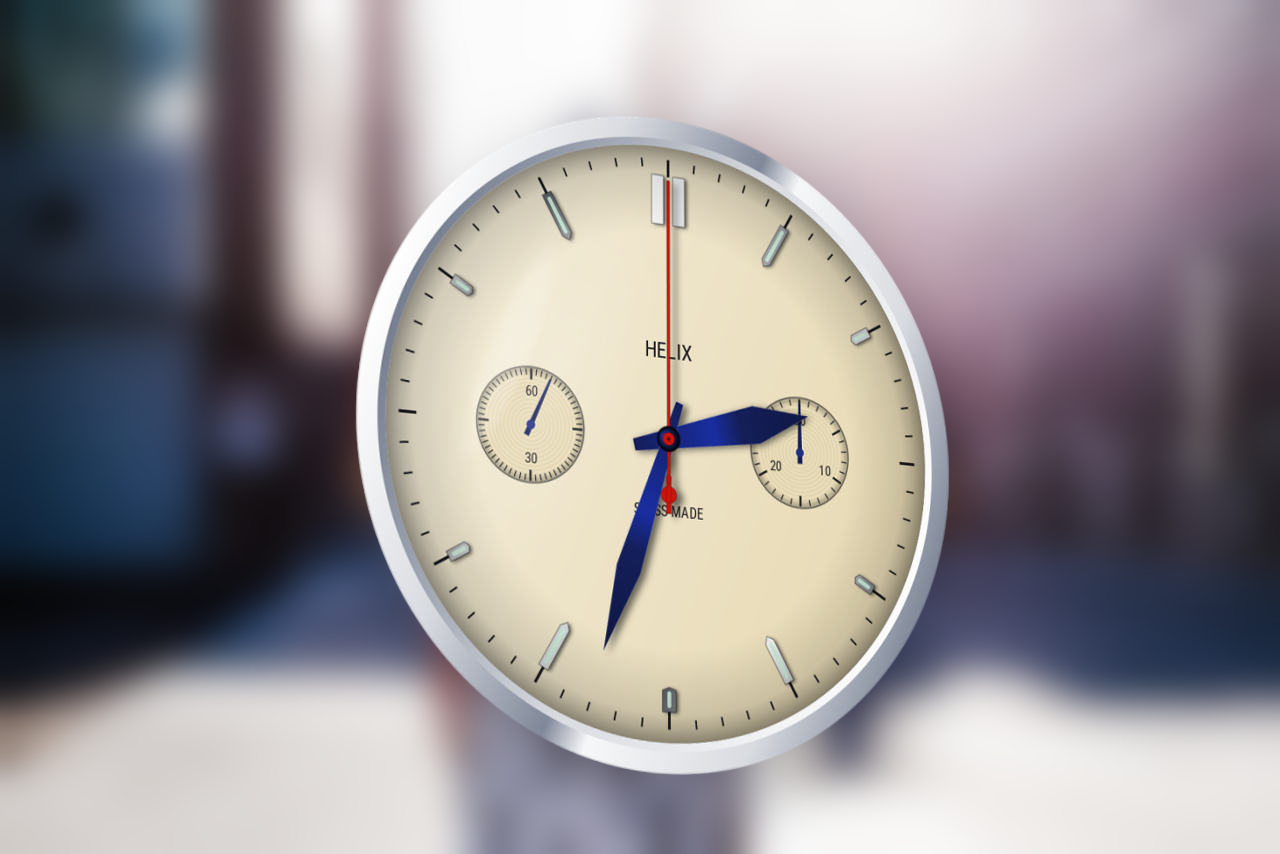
**2:33:04**
